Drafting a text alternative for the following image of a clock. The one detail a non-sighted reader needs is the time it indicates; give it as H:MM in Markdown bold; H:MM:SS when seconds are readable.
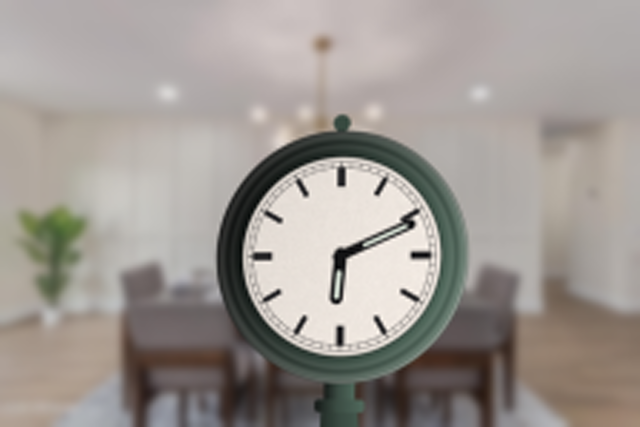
**6:11**
